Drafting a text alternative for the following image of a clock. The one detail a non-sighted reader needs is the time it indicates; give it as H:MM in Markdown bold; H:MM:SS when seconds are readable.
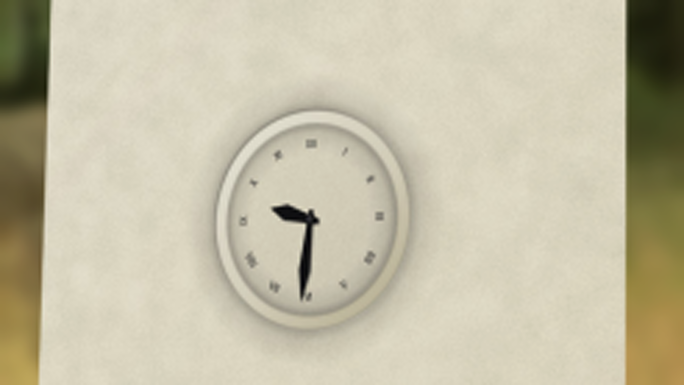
**9:31**
